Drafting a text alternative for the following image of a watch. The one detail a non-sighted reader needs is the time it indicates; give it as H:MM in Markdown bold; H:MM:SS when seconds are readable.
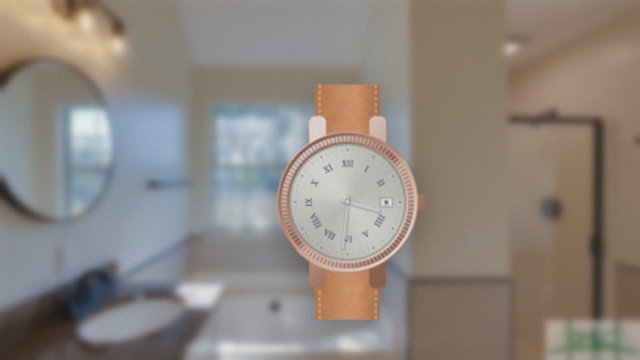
**3:31**
